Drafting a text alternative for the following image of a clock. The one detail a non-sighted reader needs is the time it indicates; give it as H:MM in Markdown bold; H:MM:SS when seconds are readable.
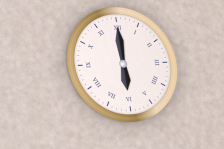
**6:00**
